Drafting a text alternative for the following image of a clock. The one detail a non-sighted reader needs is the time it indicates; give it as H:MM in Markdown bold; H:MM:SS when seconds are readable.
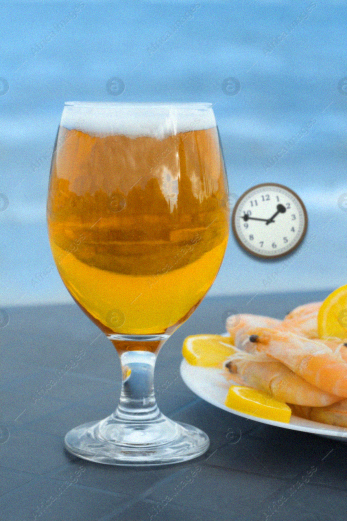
**1:48**
